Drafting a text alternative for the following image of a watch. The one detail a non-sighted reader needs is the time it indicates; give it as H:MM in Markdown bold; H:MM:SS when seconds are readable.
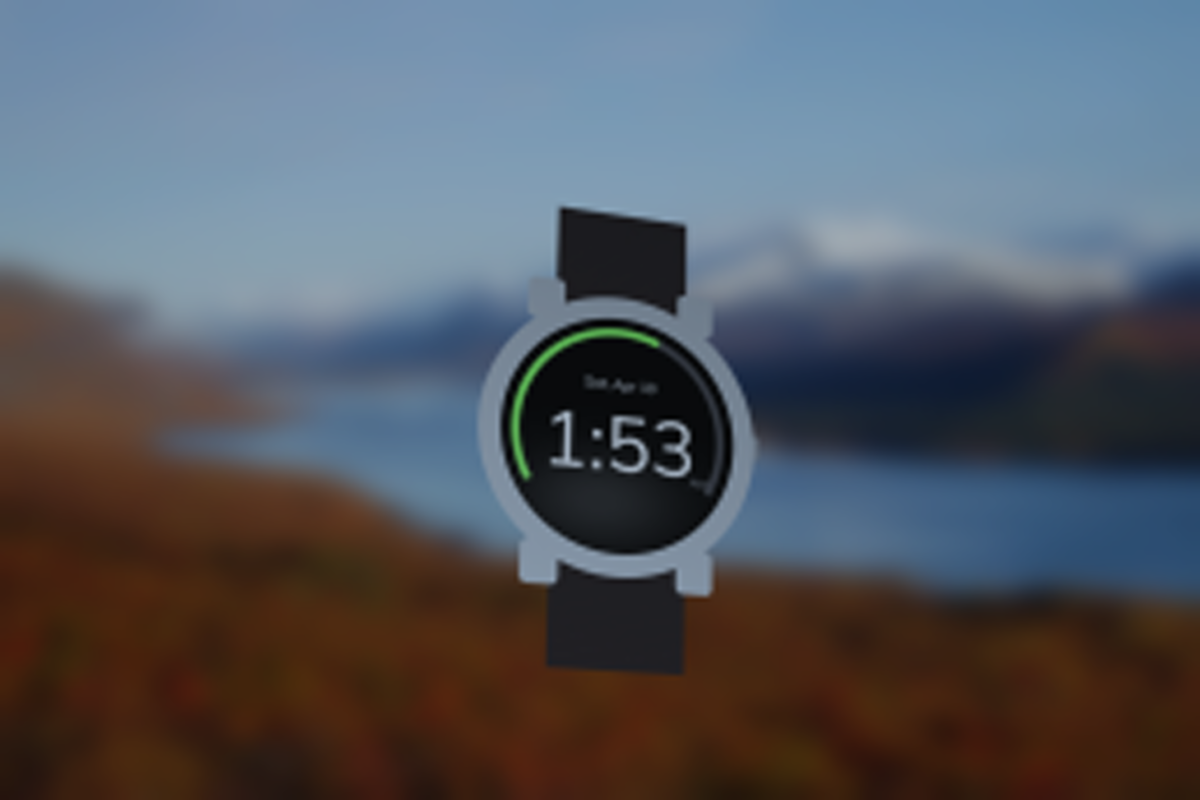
**1:53**
